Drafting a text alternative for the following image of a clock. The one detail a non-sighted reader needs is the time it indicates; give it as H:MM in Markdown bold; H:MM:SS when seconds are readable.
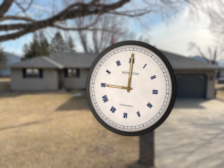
**9:00**
